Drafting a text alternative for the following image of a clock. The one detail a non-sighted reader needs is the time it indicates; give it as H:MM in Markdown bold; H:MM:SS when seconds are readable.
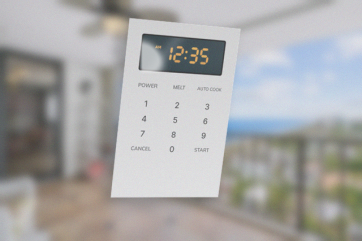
**12:35**
